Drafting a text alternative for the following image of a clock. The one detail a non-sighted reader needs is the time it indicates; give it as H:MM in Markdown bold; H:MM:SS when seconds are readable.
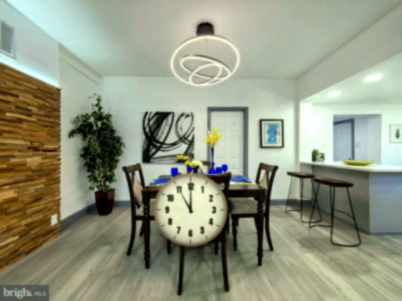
**11:00**
